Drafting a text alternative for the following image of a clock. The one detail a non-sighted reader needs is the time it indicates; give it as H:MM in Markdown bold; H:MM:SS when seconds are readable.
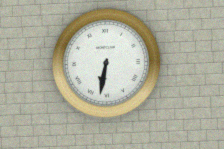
**6:32**
